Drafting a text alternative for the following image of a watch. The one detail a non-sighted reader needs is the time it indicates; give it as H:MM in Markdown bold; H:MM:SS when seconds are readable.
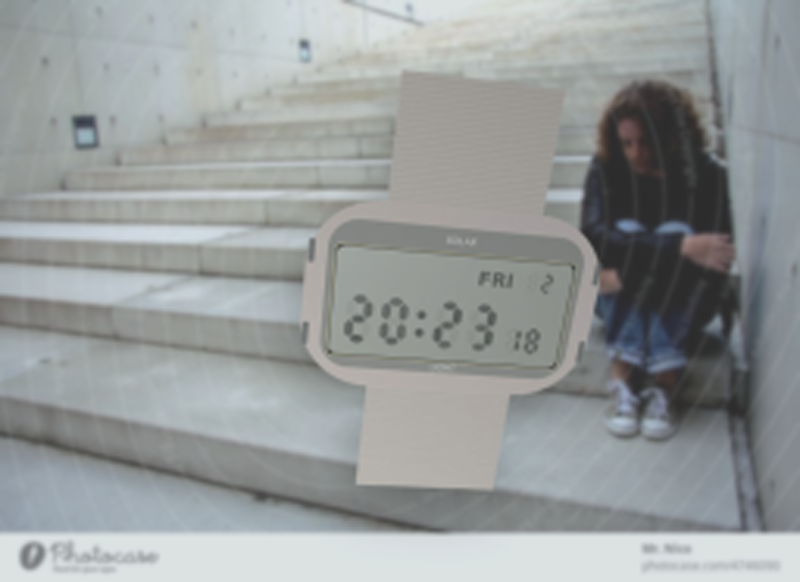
**20:23:18**
